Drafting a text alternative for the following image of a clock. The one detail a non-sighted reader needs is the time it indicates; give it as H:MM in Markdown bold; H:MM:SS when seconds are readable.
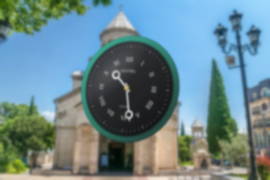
**10:28**
